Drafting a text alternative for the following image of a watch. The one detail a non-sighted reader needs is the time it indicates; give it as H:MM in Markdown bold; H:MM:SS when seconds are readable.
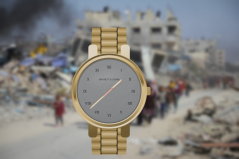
**1:38**
